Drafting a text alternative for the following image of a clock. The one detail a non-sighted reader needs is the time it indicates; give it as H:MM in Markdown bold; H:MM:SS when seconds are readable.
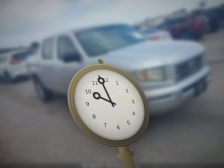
**9:58**
